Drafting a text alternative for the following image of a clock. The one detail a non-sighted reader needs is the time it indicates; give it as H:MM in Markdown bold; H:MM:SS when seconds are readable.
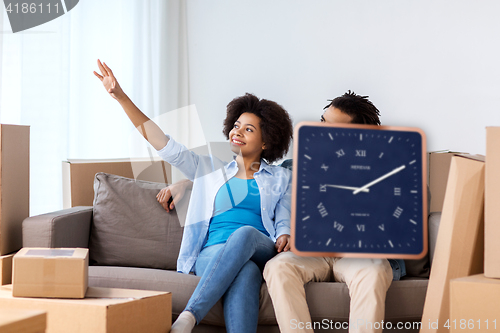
**9:10**
